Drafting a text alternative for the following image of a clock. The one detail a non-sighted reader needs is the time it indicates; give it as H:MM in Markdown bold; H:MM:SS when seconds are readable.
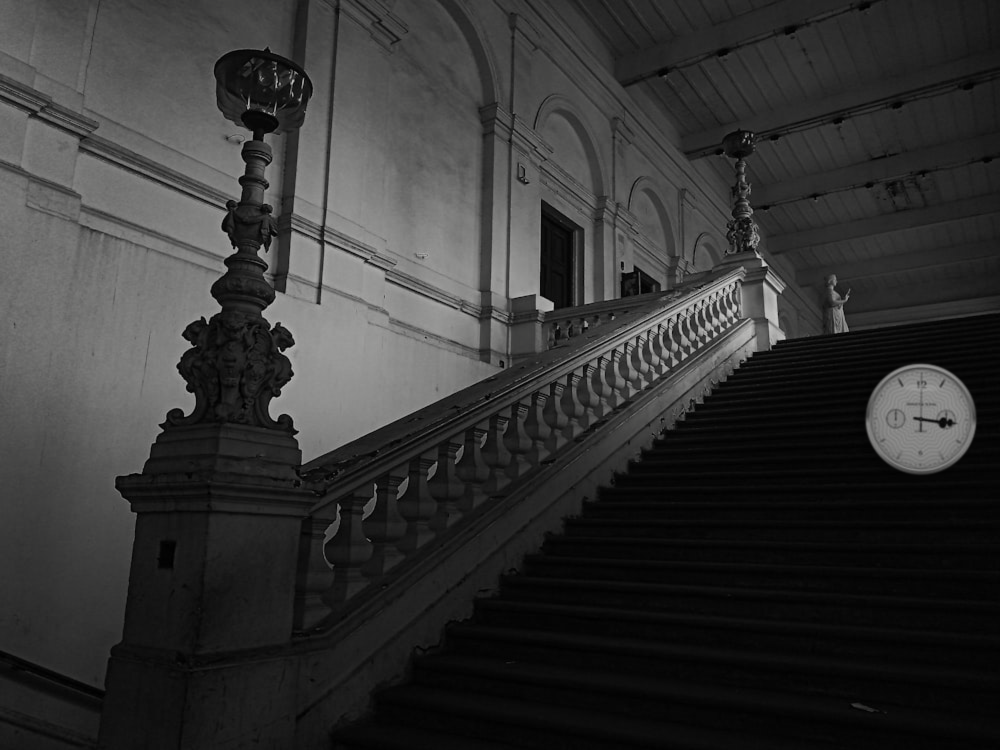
**3:16**
